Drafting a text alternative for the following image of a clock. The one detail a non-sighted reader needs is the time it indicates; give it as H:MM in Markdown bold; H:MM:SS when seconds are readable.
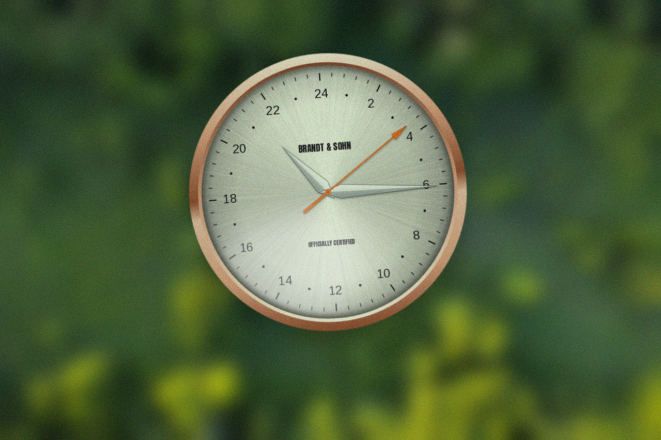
**21:15:09**
